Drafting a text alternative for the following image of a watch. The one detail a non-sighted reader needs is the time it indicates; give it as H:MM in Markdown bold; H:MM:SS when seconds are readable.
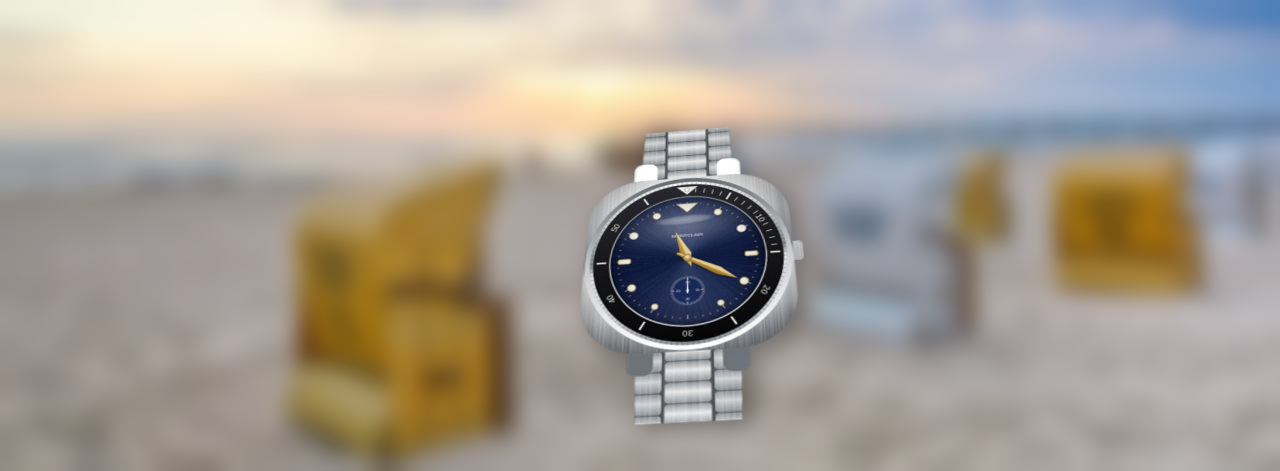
**11:20**
